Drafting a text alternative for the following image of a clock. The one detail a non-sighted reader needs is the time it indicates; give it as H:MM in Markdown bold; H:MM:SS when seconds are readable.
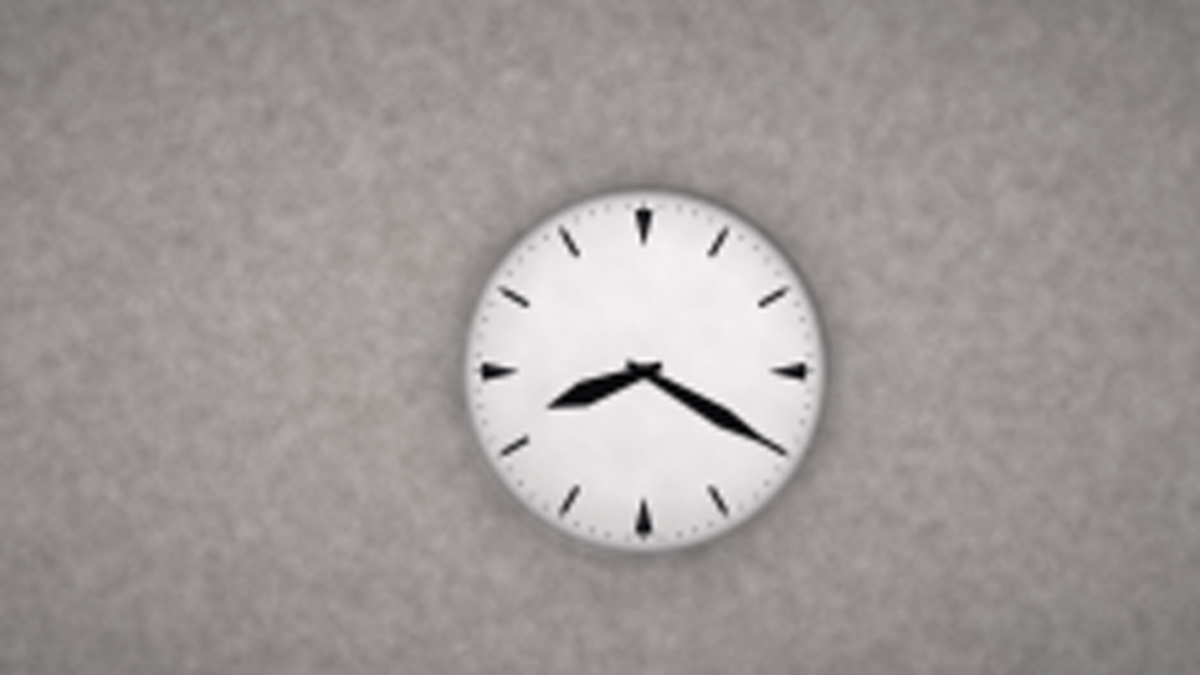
**8:20**
